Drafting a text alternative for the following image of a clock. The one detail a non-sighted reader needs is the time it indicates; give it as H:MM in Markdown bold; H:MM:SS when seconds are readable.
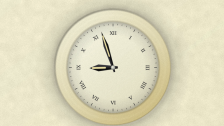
**8:57**
